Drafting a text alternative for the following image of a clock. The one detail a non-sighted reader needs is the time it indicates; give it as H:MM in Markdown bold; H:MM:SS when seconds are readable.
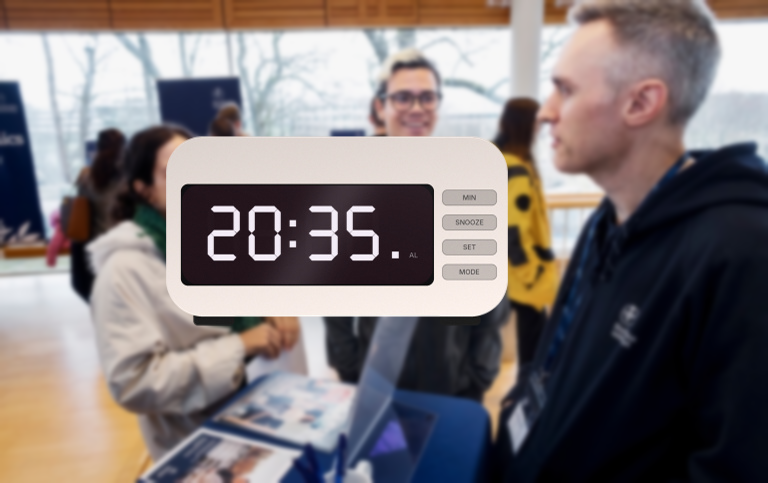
**20:35**
